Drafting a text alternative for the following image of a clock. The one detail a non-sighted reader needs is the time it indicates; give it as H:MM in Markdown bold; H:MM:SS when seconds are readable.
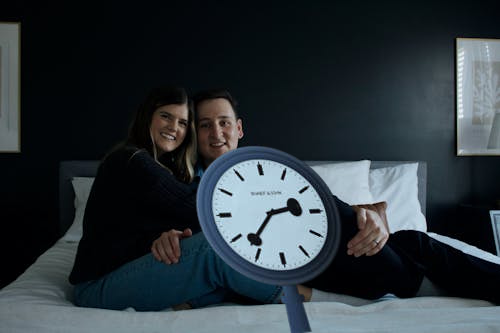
**2:37**
